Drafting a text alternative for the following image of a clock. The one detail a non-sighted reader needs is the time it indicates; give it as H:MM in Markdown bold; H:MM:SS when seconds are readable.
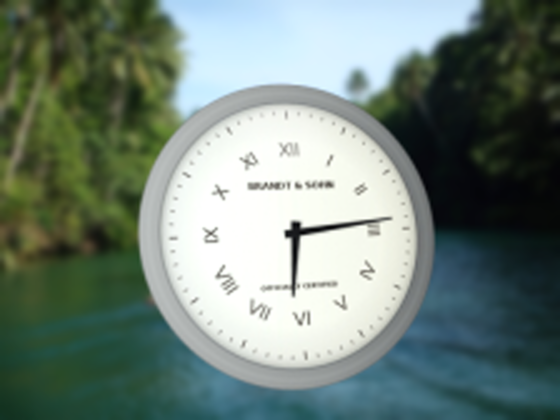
**6:14**
